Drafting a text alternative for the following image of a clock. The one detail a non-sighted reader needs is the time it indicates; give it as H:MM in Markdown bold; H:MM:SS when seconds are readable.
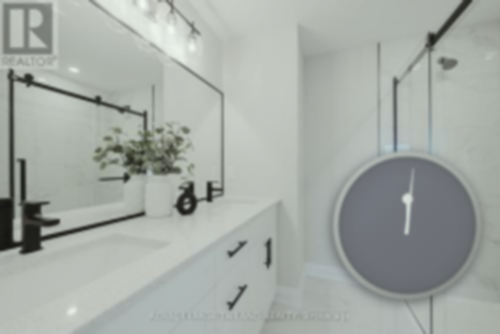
**12:01**
